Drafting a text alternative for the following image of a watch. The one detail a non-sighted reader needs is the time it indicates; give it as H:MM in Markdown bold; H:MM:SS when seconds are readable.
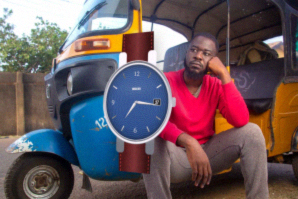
**7:16**
